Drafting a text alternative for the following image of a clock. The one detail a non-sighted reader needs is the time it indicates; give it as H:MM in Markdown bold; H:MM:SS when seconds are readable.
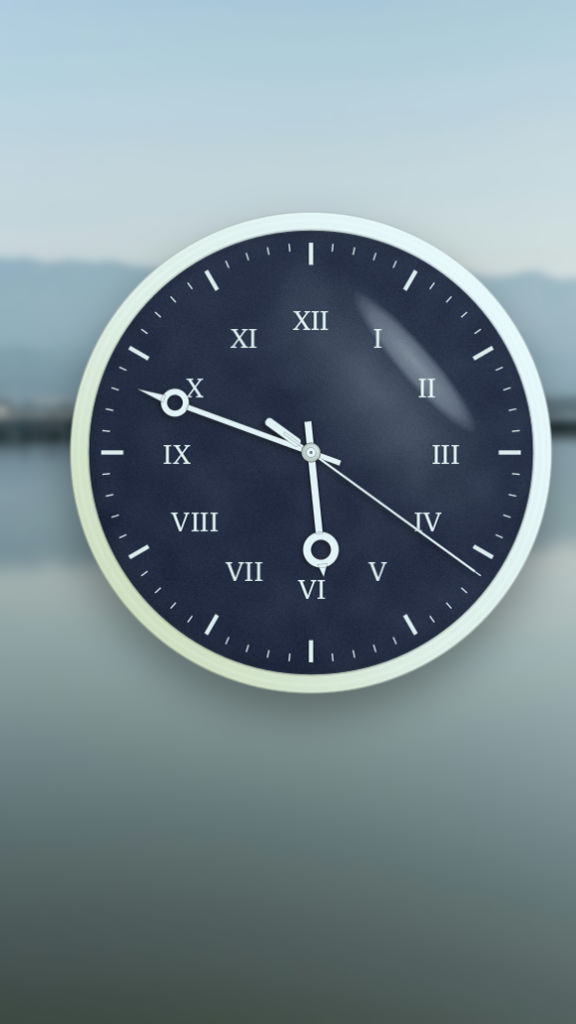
**5:48:21**
